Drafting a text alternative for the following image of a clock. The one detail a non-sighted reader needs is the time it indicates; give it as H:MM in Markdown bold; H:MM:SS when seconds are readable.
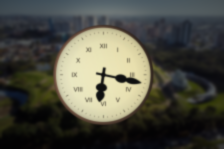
**6:17**
